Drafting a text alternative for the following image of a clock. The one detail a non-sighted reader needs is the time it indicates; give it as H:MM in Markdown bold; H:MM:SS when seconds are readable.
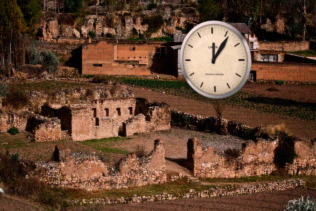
**12:06**
